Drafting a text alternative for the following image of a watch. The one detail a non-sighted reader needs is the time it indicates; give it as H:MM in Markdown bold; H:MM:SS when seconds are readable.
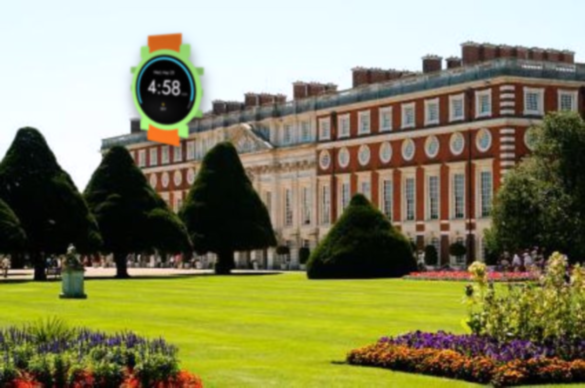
**4:58**
